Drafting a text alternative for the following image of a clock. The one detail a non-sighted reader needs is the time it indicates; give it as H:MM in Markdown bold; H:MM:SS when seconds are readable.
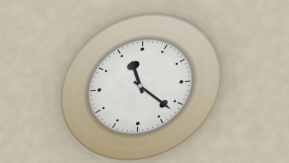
**11:22**
